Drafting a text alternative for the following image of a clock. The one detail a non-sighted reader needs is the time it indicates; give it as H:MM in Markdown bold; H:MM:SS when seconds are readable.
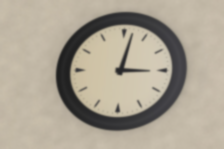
**3:02**
